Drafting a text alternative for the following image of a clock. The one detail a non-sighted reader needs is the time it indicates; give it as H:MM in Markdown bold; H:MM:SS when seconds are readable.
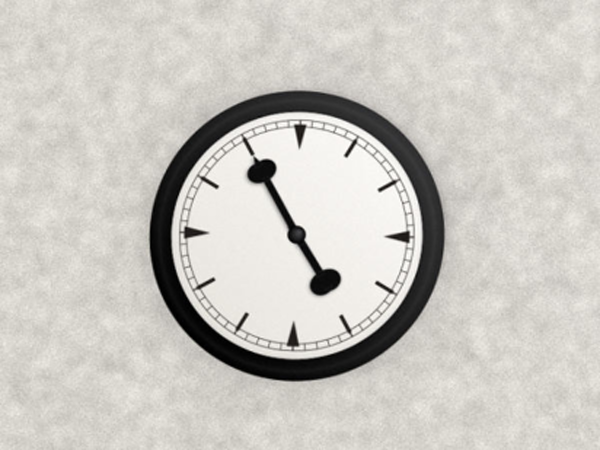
**4:55**
